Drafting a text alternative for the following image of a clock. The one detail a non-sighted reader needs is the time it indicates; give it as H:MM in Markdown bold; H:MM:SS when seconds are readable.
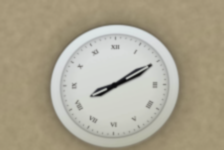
**8:10**
